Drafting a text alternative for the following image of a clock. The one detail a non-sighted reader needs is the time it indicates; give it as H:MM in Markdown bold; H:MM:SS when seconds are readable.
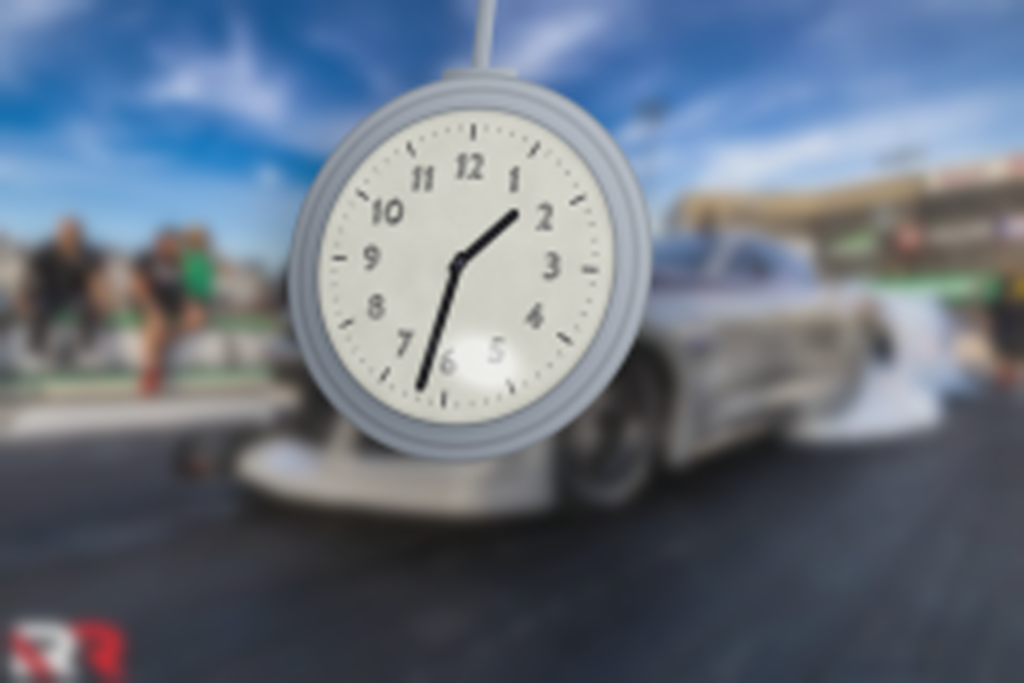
**1:32**
